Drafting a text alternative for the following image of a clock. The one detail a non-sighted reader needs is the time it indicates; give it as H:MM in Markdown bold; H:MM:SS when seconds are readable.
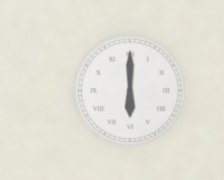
**6:00**
